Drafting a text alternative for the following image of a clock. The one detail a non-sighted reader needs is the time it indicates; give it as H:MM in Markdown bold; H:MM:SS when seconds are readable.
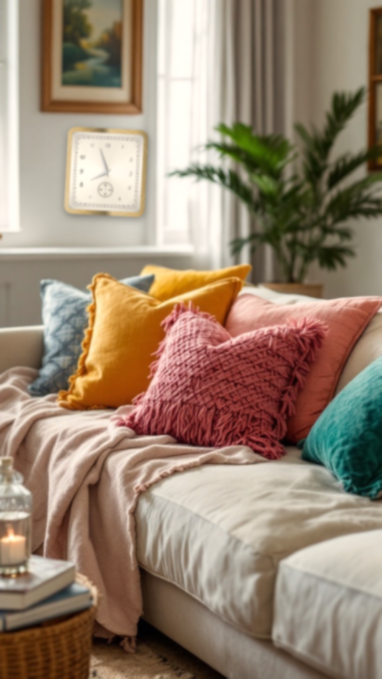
**7:57**
